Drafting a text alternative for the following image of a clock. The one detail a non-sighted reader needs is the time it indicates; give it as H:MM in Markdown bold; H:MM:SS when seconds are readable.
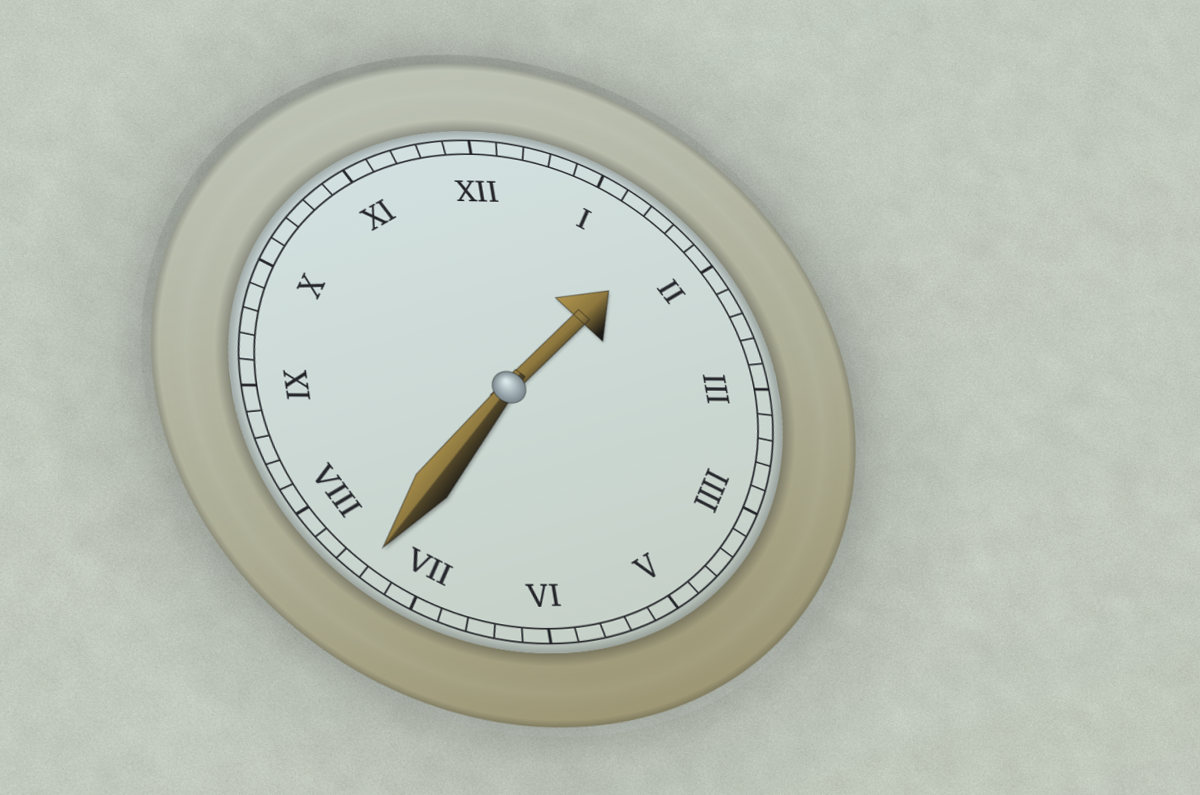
**1:37**
